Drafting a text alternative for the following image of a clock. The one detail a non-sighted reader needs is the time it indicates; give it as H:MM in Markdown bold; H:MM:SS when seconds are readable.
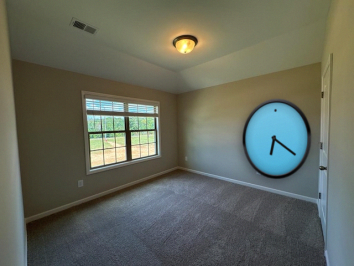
**6:20**
